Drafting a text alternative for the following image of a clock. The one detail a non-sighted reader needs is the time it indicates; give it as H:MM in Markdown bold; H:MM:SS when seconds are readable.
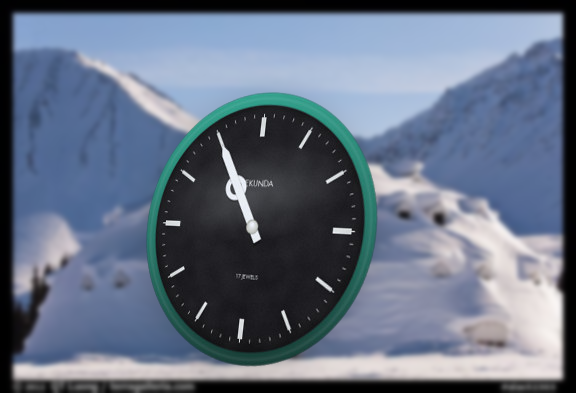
**10:55**
